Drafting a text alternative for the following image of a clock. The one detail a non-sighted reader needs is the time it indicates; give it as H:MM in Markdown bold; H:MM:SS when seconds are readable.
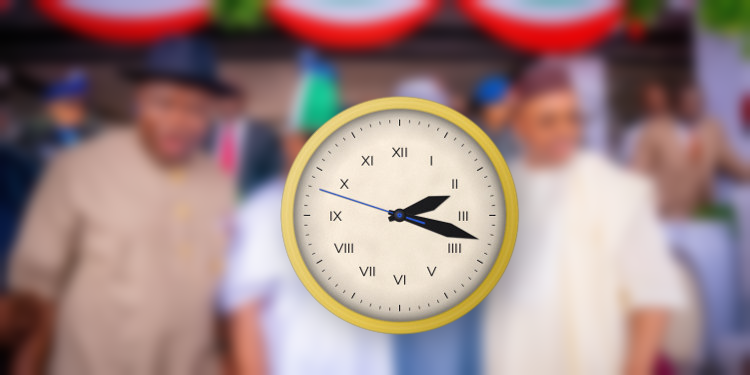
**2:17:48**
